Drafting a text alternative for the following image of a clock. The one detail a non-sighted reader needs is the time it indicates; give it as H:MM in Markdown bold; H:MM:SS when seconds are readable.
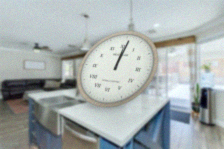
**12:01**
